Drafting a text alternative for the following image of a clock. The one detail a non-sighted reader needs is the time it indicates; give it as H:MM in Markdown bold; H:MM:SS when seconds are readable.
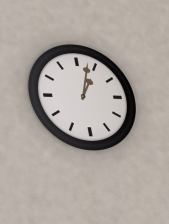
**1:03**
